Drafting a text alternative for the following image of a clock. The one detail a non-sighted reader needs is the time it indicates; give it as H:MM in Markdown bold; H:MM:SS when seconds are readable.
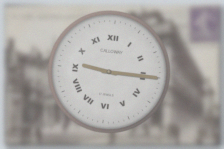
**9:15**
